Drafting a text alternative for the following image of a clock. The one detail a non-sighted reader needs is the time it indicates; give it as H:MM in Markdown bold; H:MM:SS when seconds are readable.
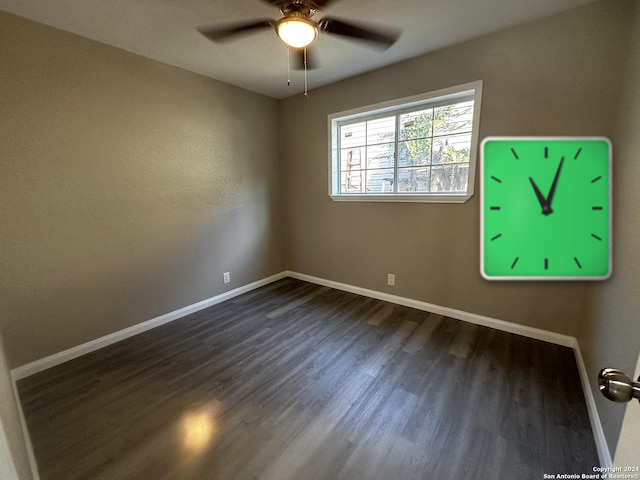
**11:03**
